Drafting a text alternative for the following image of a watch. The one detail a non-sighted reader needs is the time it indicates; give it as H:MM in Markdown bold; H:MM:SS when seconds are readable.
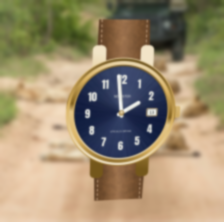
**1:59**
